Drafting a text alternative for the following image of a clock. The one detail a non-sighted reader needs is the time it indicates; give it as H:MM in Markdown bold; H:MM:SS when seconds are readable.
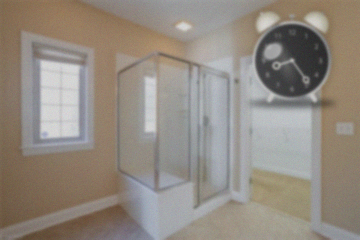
**8:24**
